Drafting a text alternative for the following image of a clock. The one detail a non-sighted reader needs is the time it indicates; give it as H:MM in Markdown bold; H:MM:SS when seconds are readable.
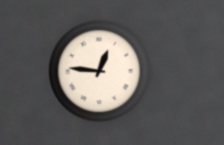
**12:46**
